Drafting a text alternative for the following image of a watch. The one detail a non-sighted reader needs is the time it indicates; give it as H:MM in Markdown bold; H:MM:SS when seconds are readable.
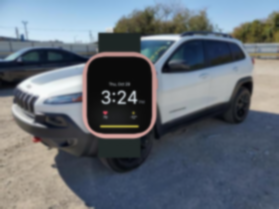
**3:24**
